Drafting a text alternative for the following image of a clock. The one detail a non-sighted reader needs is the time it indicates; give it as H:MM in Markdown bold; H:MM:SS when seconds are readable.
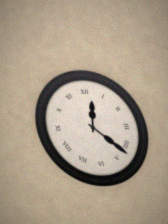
**12:22**
